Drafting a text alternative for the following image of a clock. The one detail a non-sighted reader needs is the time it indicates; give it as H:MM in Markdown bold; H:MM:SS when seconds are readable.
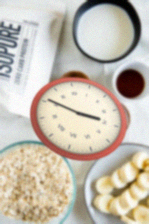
**3:51**
